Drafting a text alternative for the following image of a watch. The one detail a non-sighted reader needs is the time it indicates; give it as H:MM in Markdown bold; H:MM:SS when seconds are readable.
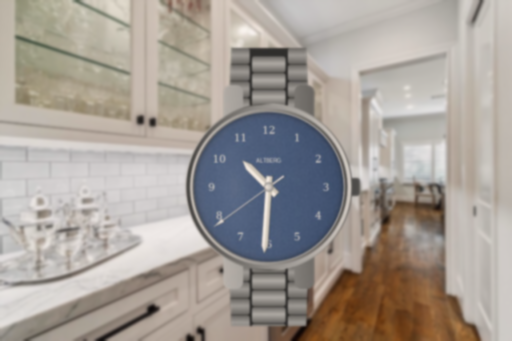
**10:30:39**
